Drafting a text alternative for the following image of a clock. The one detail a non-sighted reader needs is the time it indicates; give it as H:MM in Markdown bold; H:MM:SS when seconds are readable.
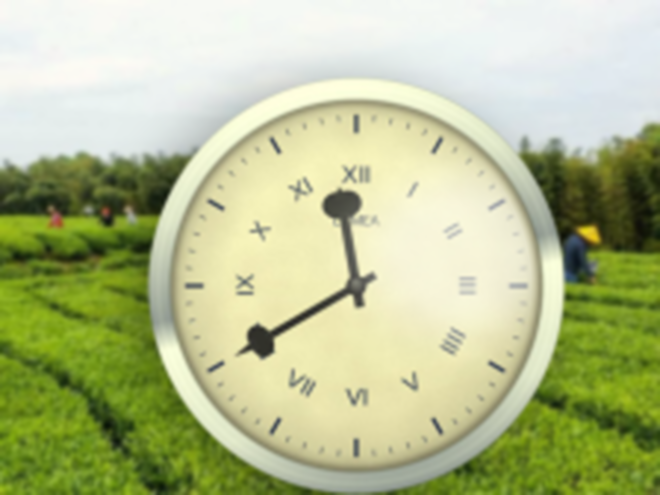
**11:40**
